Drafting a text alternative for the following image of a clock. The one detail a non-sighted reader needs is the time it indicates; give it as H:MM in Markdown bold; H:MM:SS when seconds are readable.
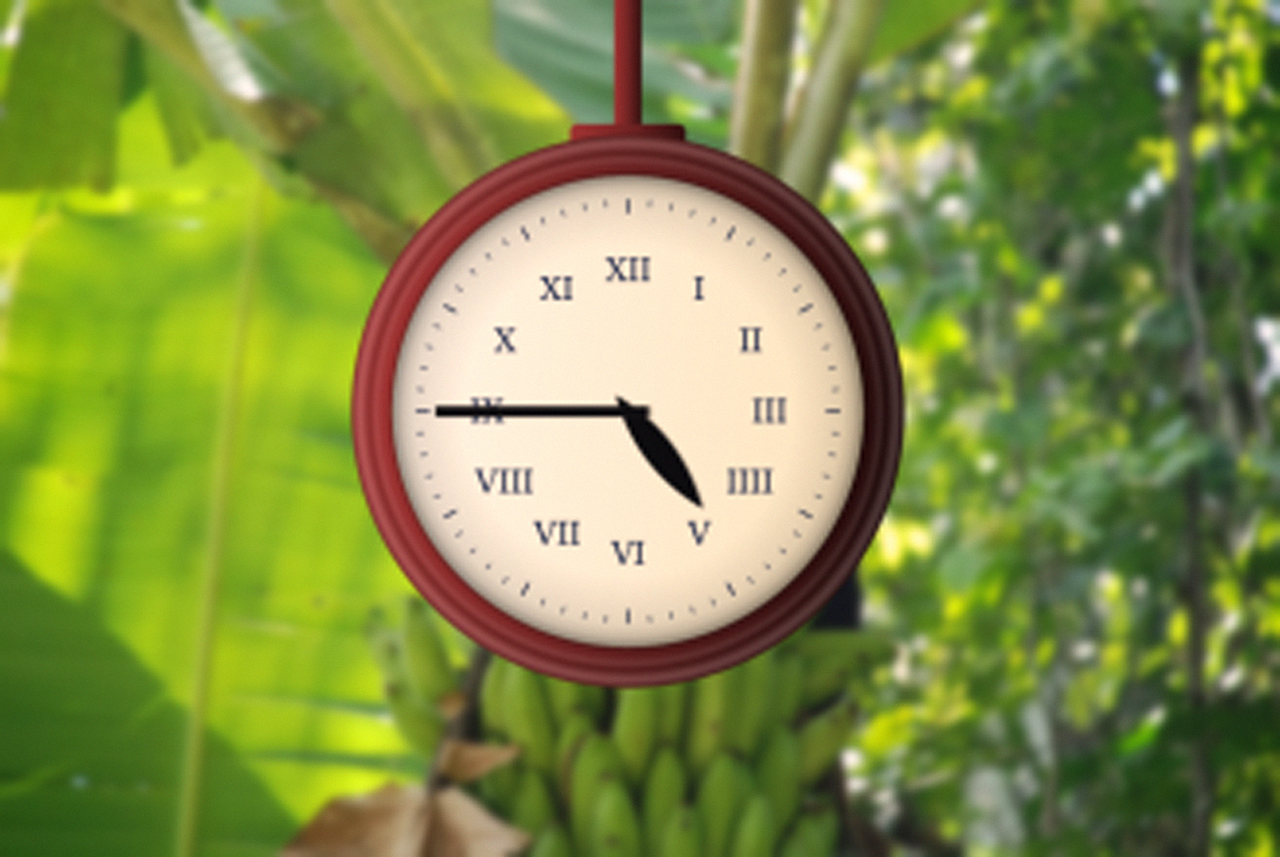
**4:45**
